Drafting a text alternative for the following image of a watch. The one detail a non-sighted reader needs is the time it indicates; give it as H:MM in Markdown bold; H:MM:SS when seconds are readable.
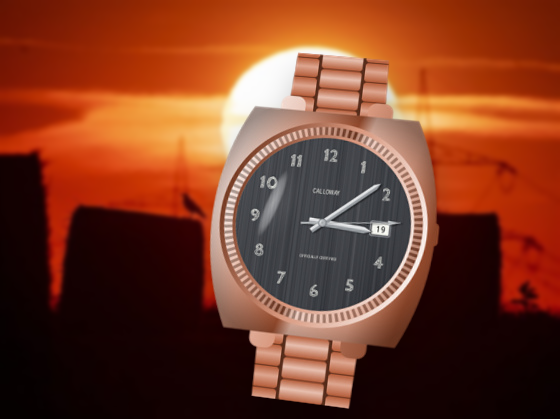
**3:08:14**
